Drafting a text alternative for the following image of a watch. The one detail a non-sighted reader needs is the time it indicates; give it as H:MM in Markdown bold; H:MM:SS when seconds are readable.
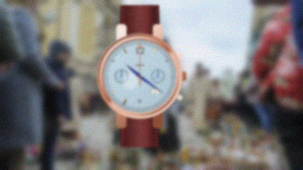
**10:21**
